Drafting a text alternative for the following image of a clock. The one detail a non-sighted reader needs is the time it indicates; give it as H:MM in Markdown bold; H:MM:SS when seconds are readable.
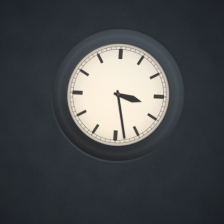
**3:28**
